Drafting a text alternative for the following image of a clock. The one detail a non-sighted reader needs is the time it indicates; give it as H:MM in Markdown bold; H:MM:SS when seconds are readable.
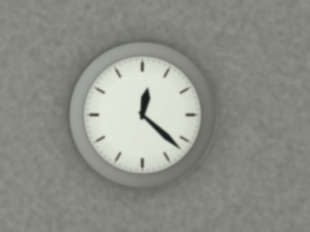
**12:22**
